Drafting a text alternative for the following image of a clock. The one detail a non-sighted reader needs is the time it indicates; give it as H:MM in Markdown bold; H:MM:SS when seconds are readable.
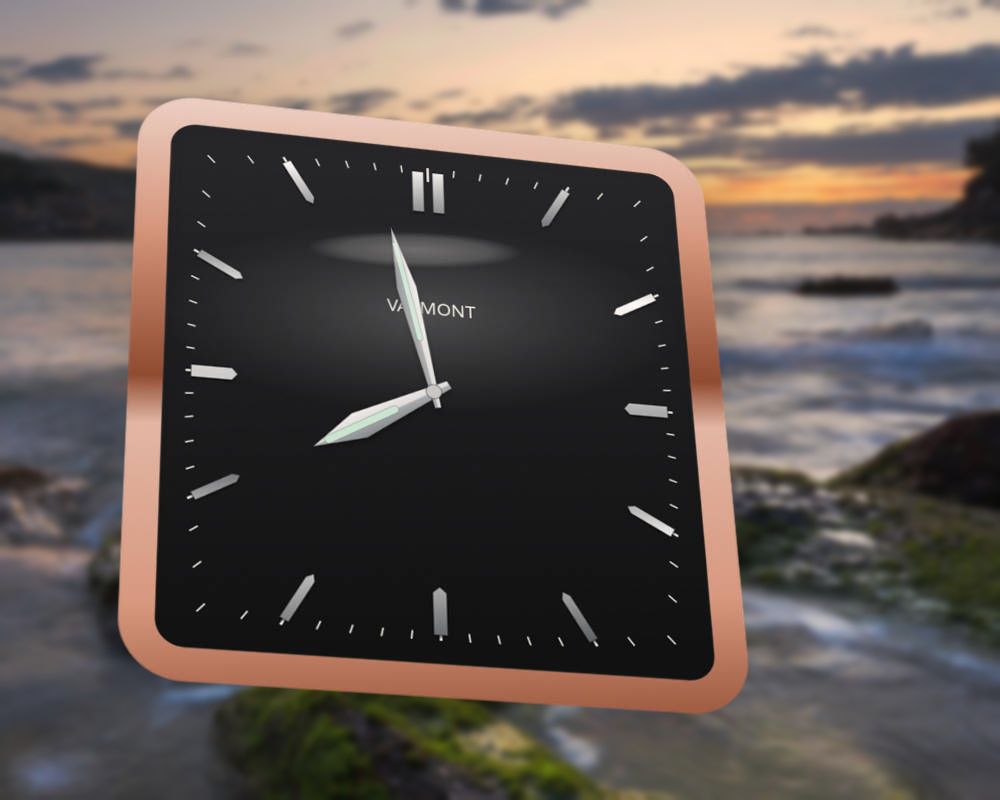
**7:58**
